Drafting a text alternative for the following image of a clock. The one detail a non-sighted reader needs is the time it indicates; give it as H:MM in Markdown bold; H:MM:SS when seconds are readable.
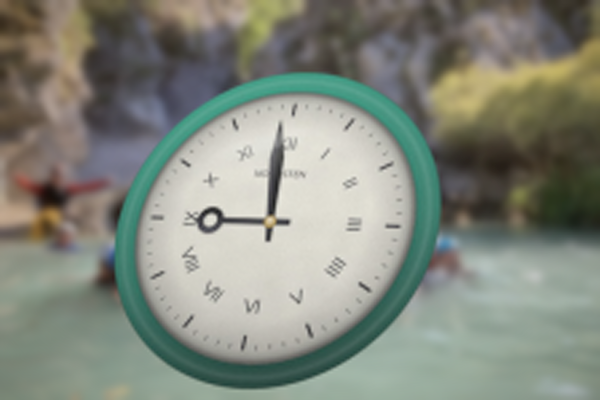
**8:59**
